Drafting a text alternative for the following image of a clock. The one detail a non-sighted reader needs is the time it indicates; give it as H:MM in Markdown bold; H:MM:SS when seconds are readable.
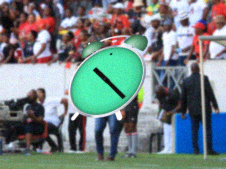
**10:22**
